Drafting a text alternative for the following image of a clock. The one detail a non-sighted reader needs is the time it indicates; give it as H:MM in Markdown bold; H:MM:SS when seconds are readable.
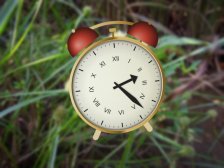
**2:23**
